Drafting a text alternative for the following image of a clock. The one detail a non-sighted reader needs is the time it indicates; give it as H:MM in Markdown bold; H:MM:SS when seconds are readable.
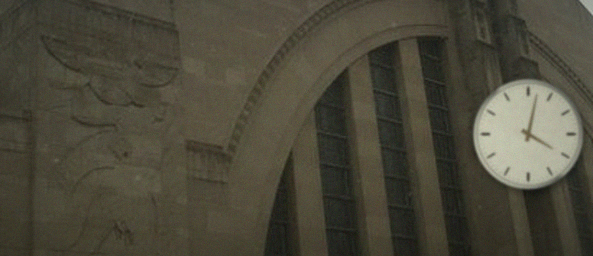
**4:02**
